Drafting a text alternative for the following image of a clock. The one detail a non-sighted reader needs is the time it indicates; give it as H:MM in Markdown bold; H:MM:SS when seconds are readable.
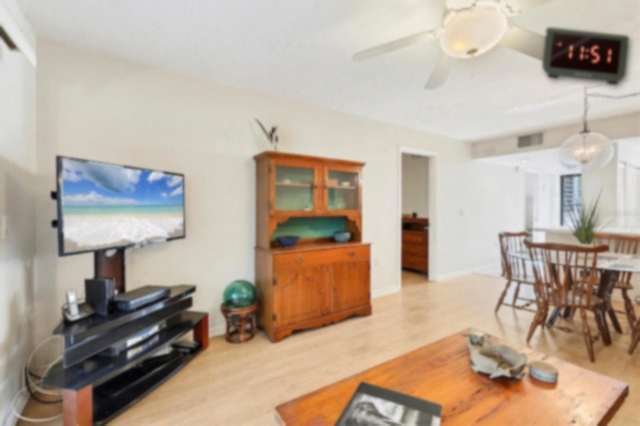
**11:51**
